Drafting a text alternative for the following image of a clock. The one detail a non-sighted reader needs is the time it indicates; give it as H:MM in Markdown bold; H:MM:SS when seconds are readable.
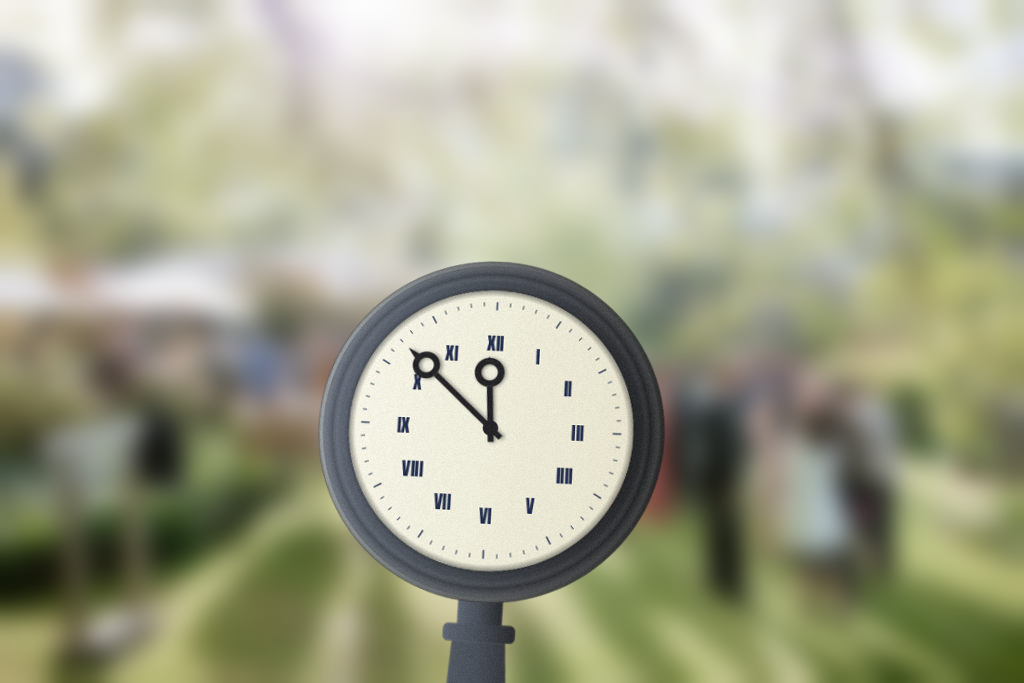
**11:52**
